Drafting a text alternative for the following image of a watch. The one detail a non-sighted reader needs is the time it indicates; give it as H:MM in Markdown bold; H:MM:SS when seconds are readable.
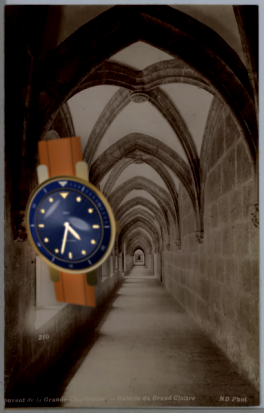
**4:33**
